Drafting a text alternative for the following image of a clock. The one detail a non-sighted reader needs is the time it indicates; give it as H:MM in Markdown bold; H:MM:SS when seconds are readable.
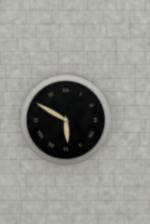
**5:50**
